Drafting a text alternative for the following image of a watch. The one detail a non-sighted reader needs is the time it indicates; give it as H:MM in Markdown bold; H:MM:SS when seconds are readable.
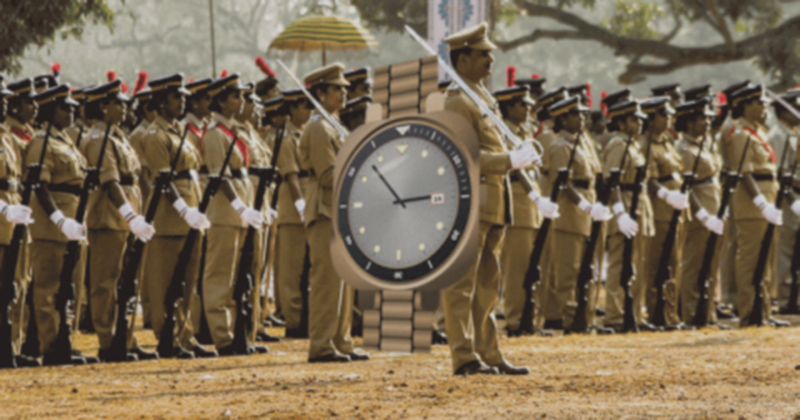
**2:53**
